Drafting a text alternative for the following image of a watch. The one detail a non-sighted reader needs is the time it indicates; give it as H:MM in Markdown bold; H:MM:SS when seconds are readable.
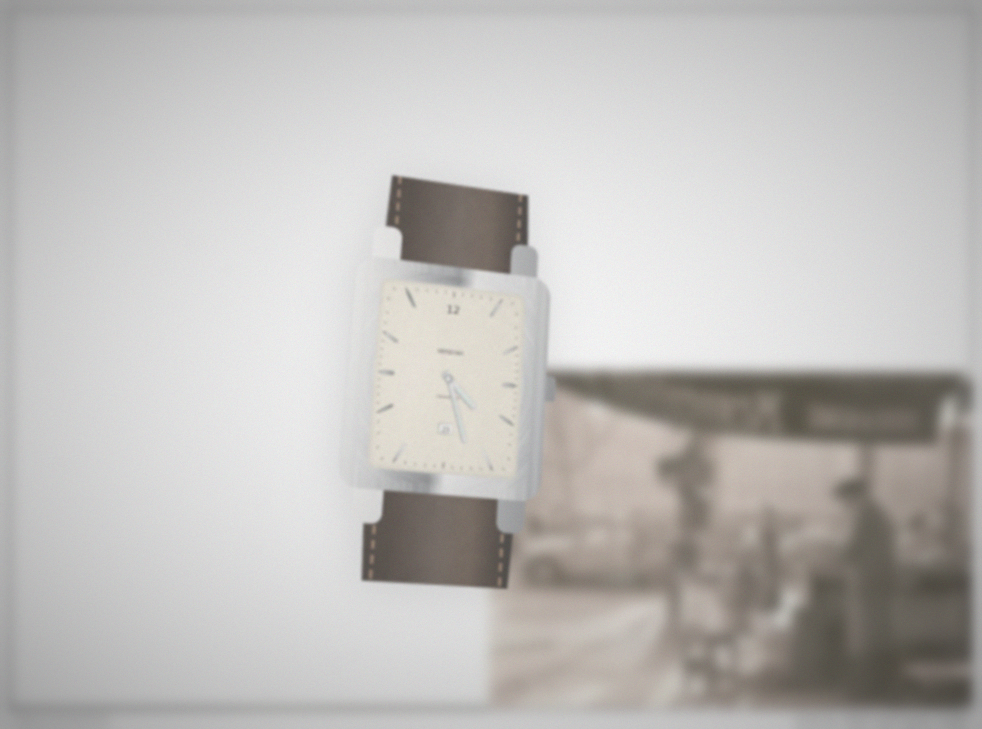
**4:27**
